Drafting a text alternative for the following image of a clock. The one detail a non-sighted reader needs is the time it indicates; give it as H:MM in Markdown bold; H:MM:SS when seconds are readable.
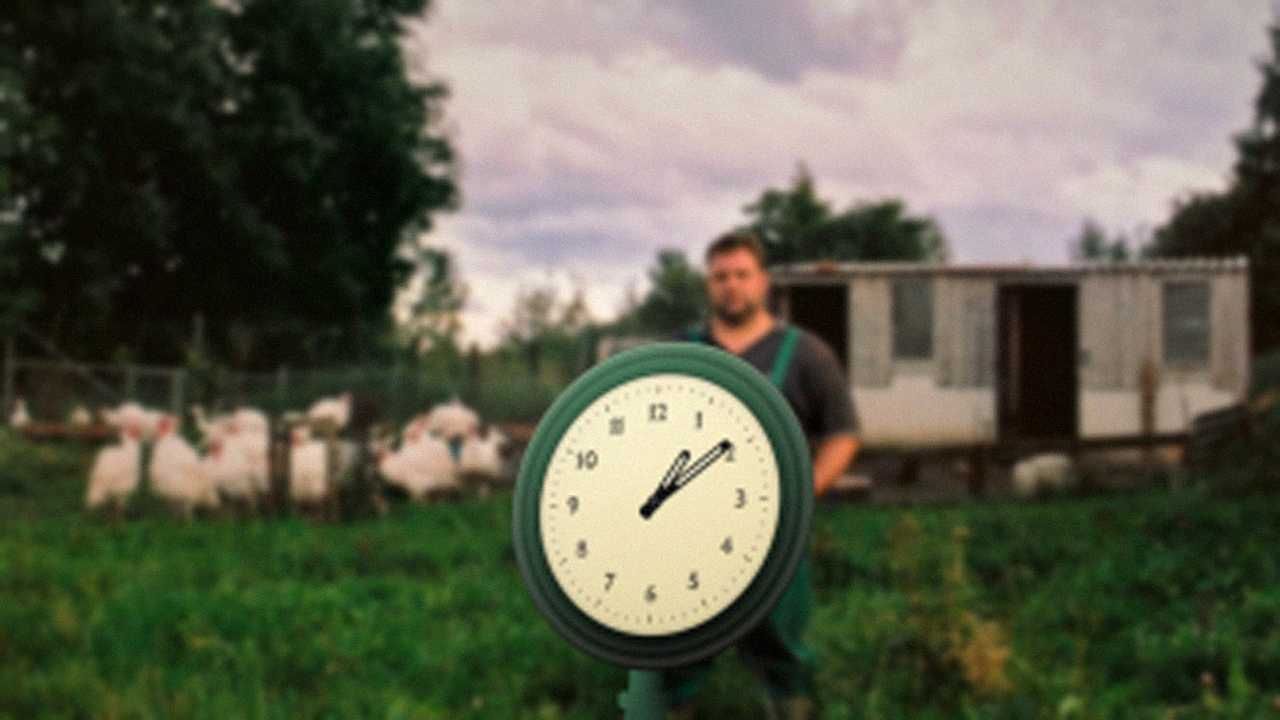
**1:09**
